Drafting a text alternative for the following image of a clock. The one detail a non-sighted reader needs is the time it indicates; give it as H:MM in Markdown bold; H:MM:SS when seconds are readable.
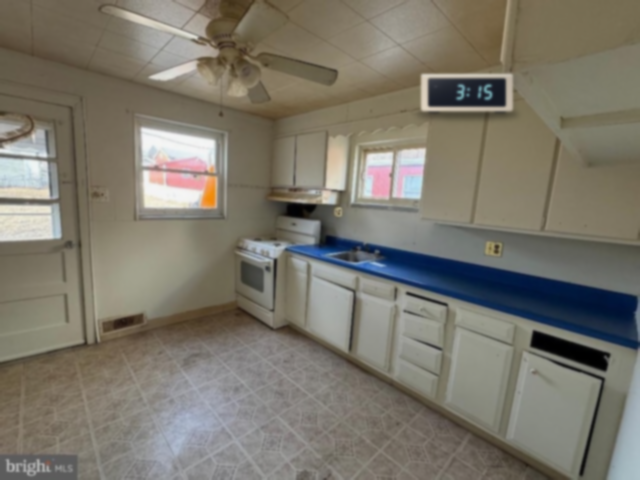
**3:15**
